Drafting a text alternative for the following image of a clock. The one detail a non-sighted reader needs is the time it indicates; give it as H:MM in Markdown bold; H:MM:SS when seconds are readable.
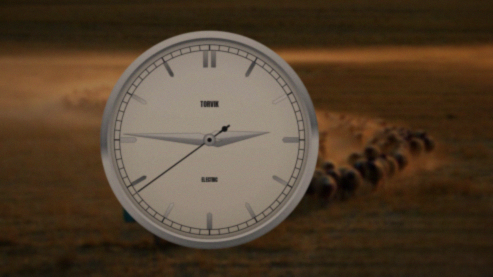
**2:45:39**
